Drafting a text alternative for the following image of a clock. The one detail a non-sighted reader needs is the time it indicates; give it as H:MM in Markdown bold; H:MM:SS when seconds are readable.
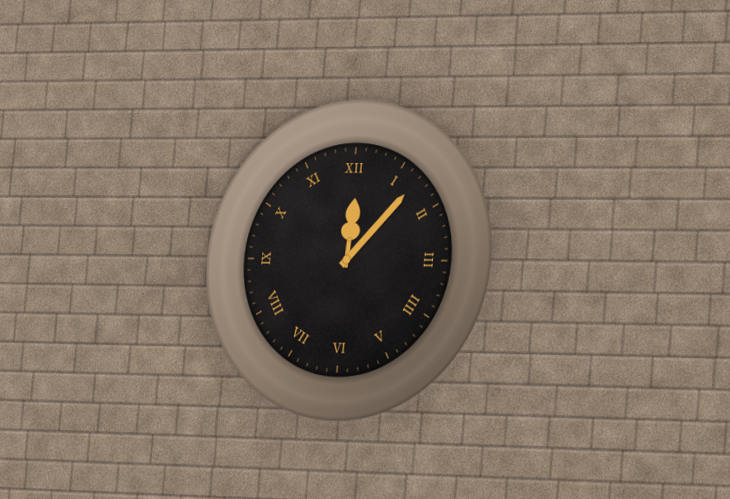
**12:07**
